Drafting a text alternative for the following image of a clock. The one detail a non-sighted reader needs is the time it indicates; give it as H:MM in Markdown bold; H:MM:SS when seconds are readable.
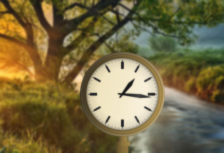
**1:16**
